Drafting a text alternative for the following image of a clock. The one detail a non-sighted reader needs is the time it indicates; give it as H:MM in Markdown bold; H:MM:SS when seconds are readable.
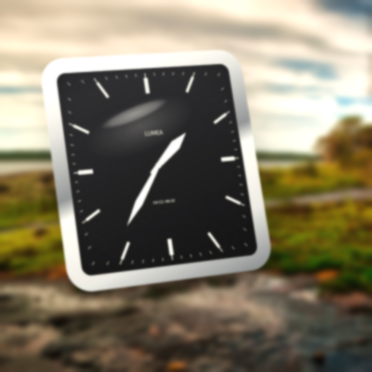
**1:36**
